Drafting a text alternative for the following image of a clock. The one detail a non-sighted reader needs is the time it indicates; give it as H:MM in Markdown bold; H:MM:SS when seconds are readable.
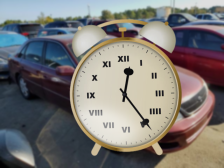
**12:24**
